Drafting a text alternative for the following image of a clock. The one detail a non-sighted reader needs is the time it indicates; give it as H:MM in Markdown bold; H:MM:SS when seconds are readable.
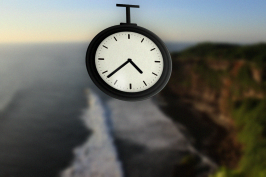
**4:38**
